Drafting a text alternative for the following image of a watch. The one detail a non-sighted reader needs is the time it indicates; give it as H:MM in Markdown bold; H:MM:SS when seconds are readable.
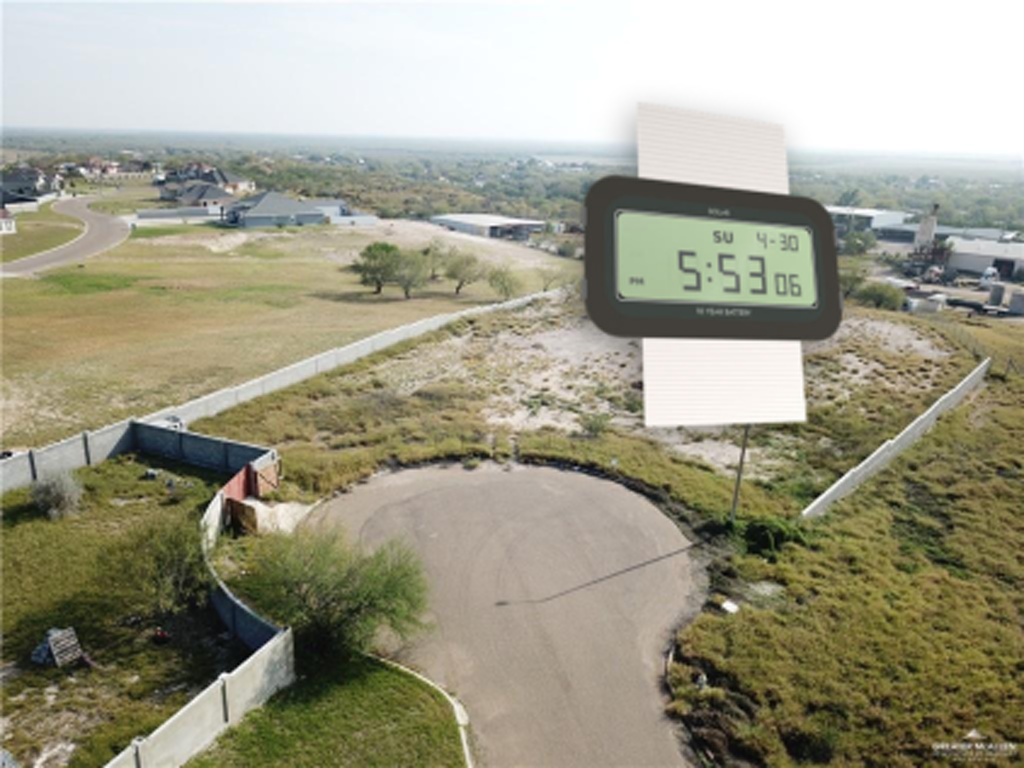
**5:53:06**
